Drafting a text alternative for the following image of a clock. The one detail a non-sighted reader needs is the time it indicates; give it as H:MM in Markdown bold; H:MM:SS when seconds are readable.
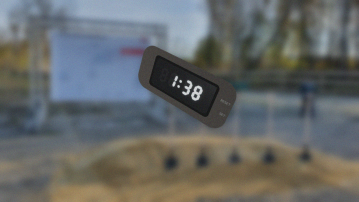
**1:38**
